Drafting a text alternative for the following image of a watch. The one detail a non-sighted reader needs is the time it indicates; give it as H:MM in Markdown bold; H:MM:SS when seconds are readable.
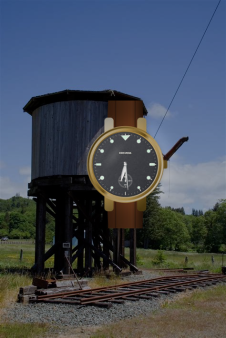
**6:29**
